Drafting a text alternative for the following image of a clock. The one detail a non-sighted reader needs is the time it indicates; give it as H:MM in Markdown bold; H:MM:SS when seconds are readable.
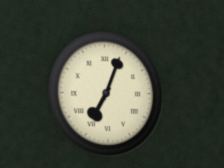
**7:04**
